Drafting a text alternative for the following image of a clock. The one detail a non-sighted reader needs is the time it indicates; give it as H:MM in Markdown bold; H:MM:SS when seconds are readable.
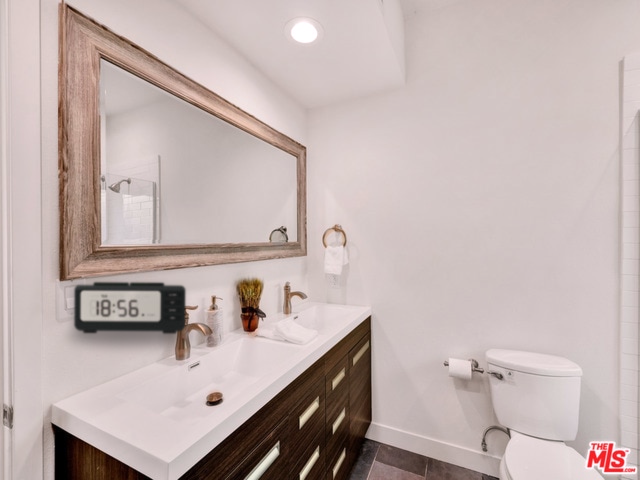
**18:56**
